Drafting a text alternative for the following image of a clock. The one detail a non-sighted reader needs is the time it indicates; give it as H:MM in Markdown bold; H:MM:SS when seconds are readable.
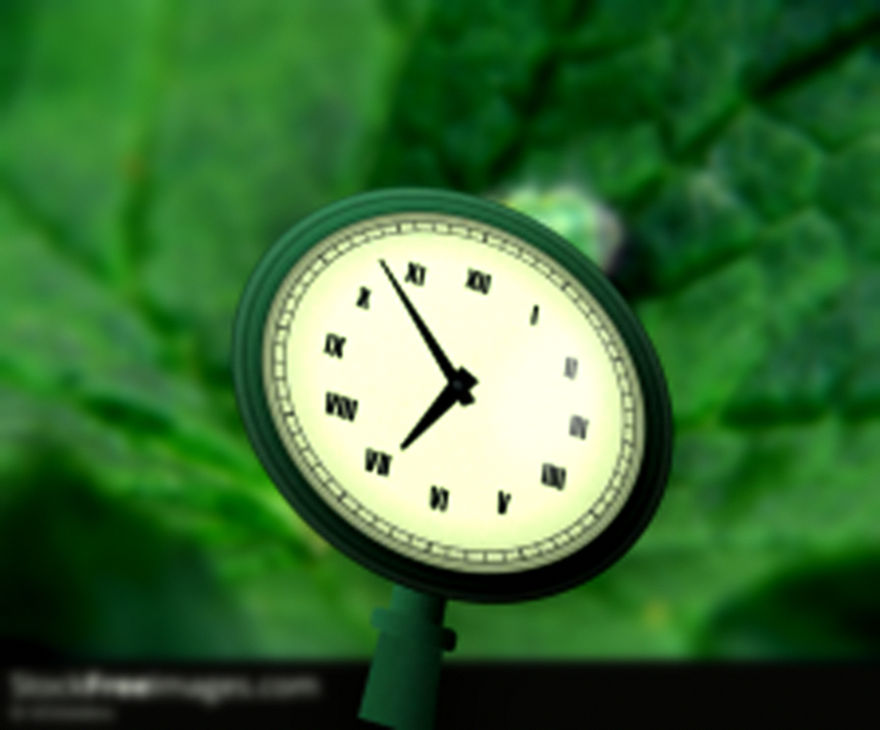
**6:53**
